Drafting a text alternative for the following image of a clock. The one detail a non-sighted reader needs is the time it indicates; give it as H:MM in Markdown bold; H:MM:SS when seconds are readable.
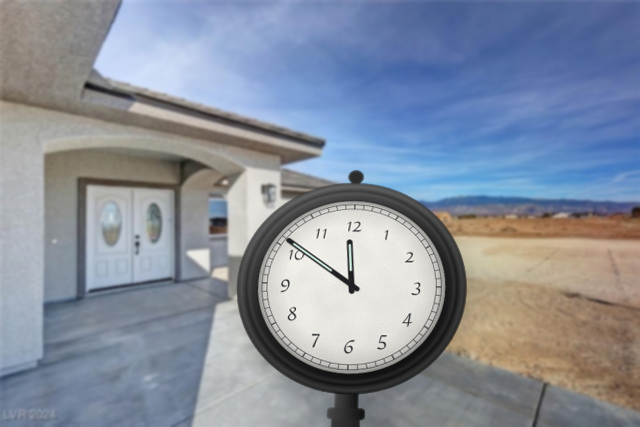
**11:51**
